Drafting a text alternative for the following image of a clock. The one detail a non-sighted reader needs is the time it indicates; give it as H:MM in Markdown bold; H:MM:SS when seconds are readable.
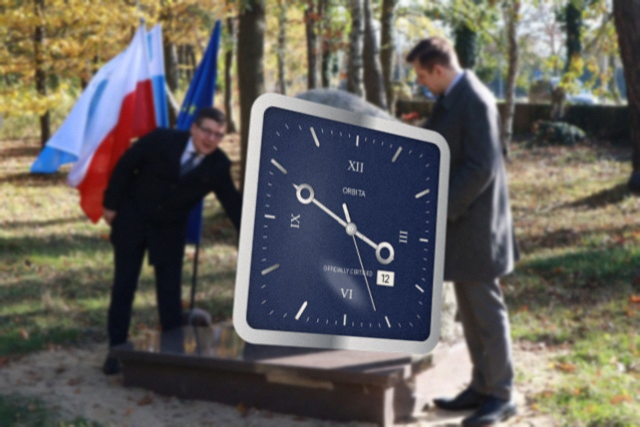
**3:49:26**
